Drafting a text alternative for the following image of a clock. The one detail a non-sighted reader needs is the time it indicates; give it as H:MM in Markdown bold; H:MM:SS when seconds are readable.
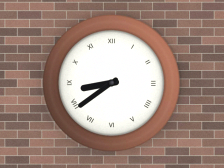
**8:39**
